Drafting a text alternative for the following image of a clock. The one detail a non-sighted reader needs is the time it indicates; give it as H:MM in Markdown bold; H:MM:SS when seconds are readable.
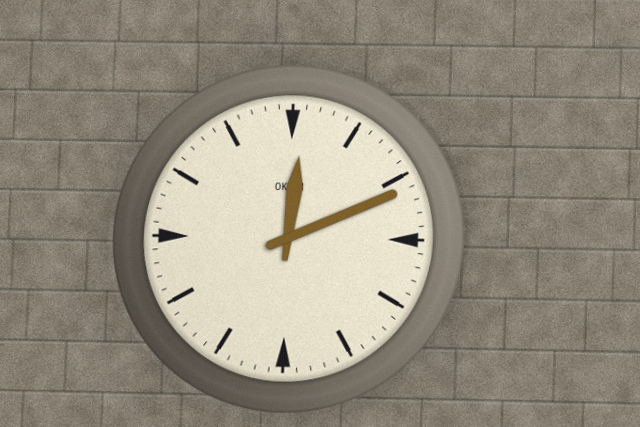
**12:11**
